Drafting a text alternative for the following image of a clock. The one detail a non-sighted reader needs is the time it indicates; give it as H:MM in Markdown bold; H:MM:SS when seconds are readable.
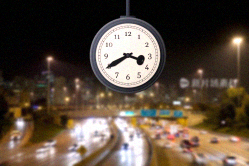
**3:40**
